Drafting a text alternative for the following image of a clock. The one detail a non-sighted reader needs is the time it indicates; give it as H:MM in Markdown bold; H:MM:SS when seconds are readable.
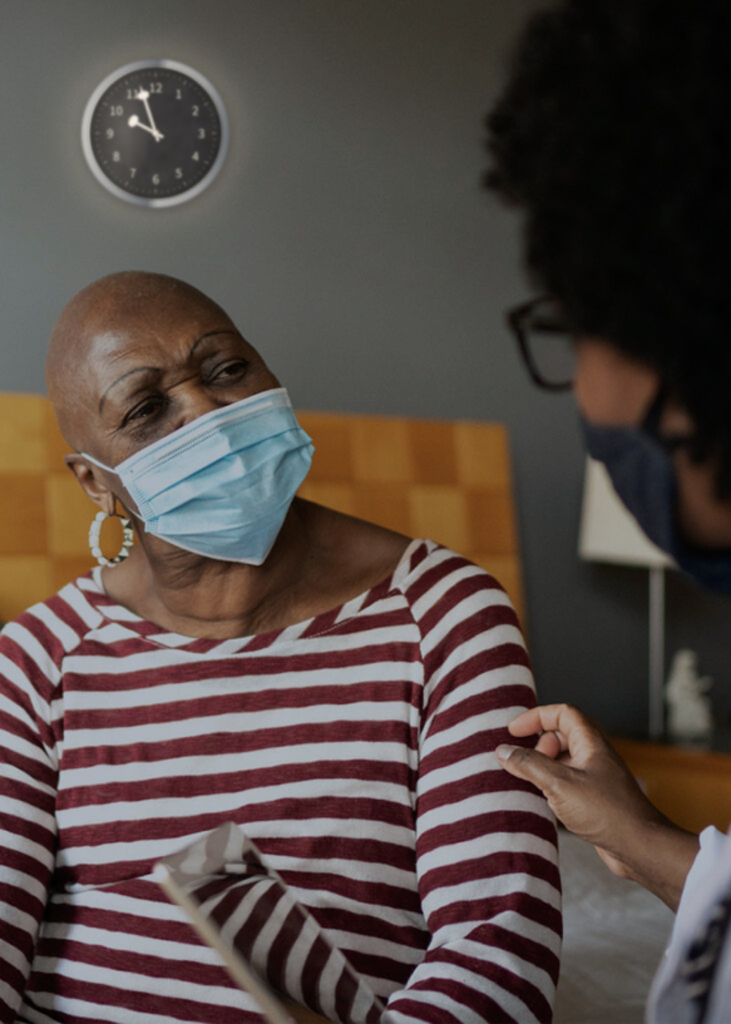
**9:57**
